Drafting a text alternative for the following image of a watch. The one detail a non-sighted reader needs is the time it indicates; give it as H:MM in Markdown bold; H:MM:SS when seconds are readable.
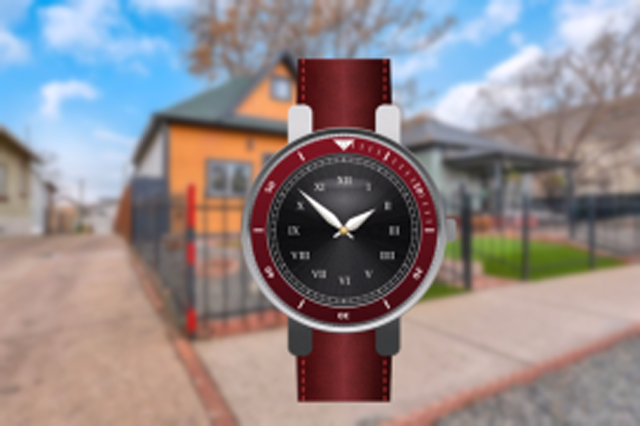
**1:52**
